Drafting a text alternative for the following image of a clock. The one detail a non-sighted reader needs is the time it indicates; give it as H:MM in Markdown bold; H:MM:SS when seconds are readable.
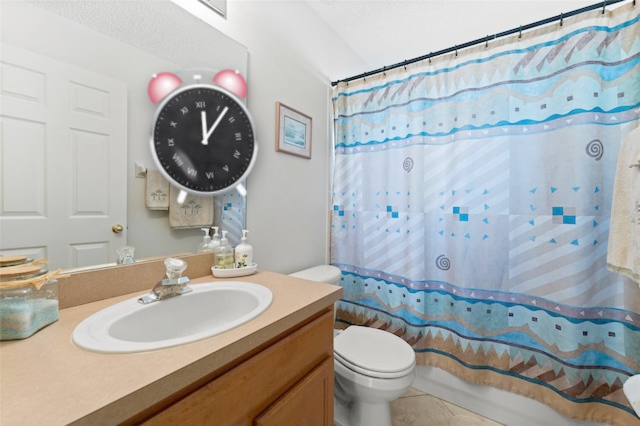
**12:07**
